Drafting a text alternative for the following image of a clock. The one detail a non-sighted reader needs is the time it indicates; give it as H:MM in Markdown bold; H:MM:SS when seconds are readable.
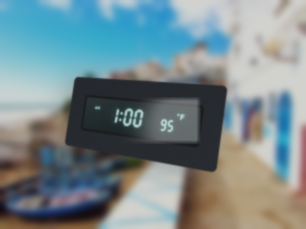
**1:00**
